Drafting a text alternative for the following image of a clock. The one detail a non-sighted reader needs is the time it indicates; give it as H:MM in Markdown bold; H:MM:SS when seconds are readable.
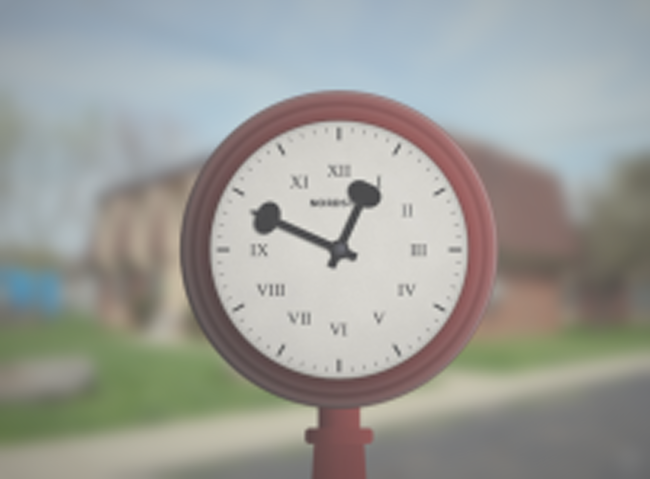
**12:49**
